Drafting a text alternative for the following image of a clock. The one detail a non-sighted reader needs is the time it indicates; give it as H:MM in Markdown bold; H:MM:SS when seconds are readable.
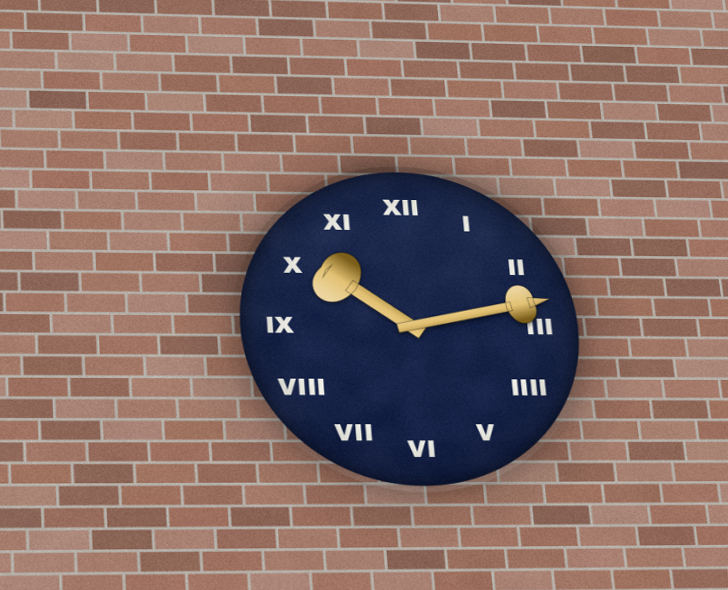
**10:13**
